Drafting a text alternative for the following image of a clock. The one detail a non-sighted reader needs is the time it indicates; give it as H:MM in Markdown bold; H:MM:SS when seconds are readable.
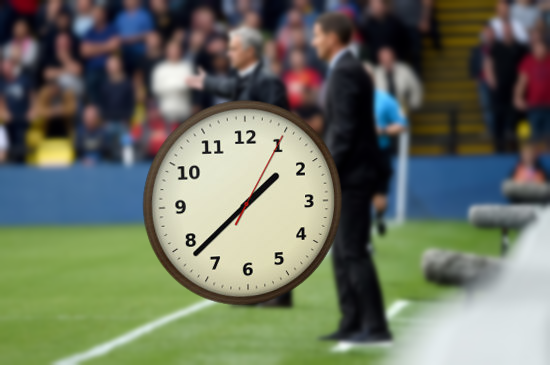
**1:38:05**
